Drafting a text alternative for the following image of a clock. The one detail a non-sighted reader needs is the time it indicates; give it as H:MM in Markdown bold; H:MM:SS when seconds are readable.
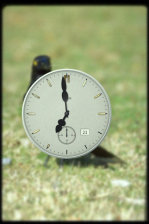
**6:59**
